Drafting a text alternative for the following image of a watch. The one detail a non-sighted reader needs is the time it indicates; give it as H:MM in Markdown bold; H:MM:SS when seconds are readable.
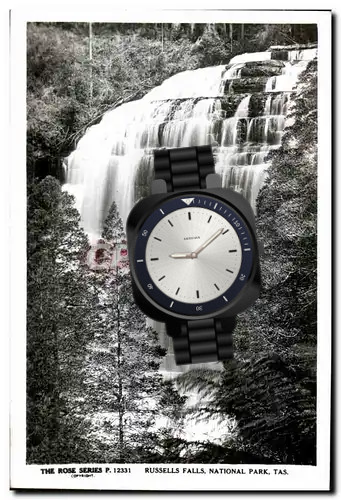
**9:09**
